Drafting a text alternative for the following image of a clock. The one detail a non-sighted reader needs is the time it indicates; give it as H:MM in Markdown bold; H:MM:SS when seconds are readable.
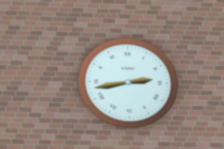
**2:43**
